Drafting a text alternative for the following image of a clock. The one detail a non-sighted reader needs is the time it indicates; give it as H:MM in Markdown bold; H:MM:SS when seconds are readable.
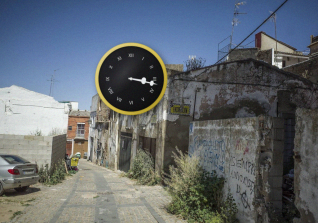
**3:17**
